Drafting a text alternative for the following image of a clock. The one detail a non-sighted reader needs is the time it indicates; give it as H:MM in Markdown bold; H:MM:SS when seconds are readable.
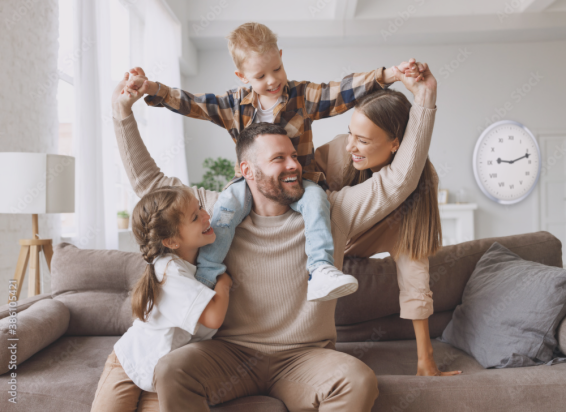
**9:12**
